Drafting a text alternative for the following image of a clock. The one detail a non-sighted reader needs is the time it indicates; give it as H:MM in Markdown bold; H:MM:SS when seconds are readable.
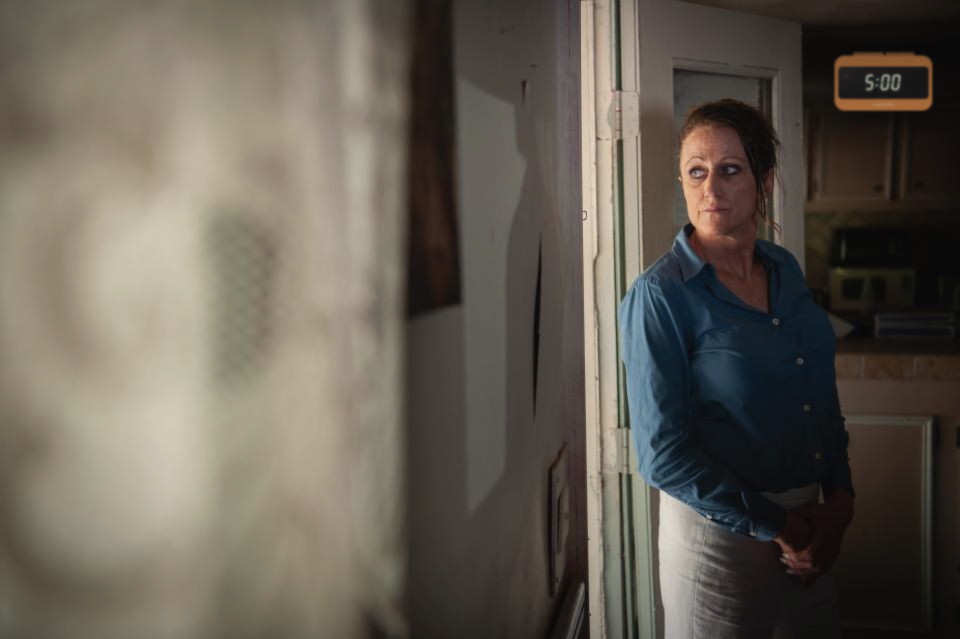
**5:00**
